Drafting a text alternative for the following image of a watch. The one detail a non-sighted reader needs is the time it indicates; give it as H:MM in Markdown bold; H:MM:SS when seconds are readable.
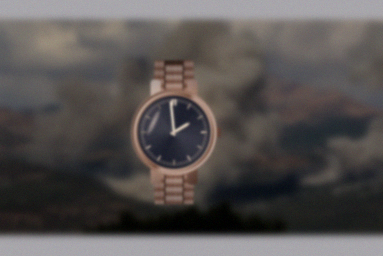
**1:59**
